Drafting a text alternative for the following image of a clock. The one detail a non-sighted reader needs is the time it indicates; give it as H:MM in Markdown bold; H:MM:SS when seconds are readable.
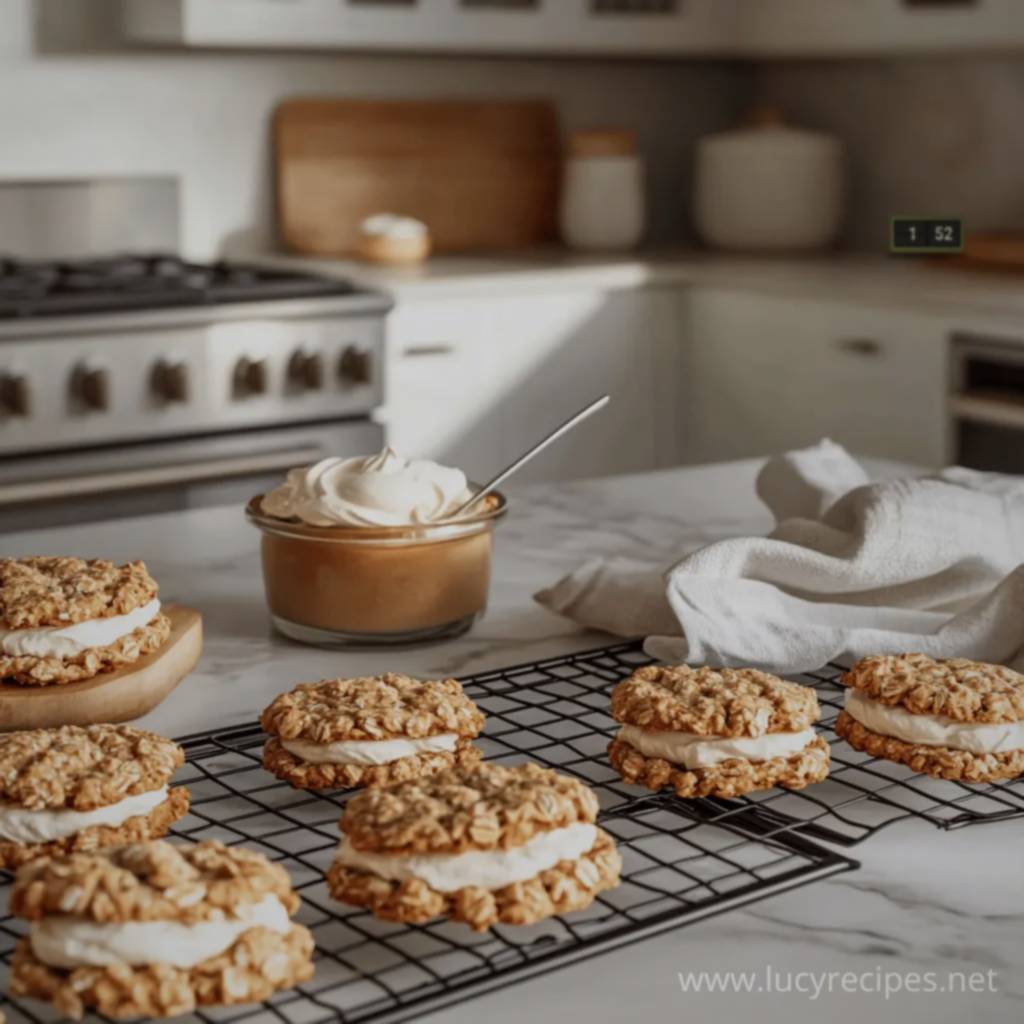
**1:52**
